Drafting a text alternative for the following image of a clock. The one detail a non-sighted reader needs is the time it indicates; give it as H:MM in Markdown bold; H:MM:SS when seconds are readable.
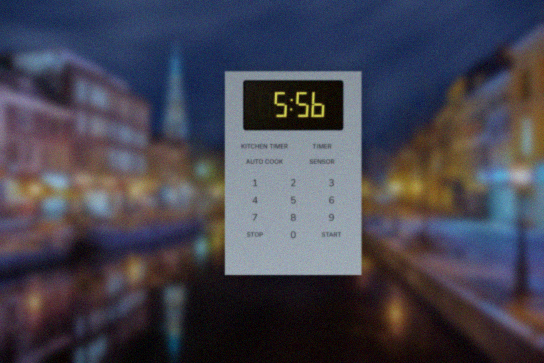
**5:56**
